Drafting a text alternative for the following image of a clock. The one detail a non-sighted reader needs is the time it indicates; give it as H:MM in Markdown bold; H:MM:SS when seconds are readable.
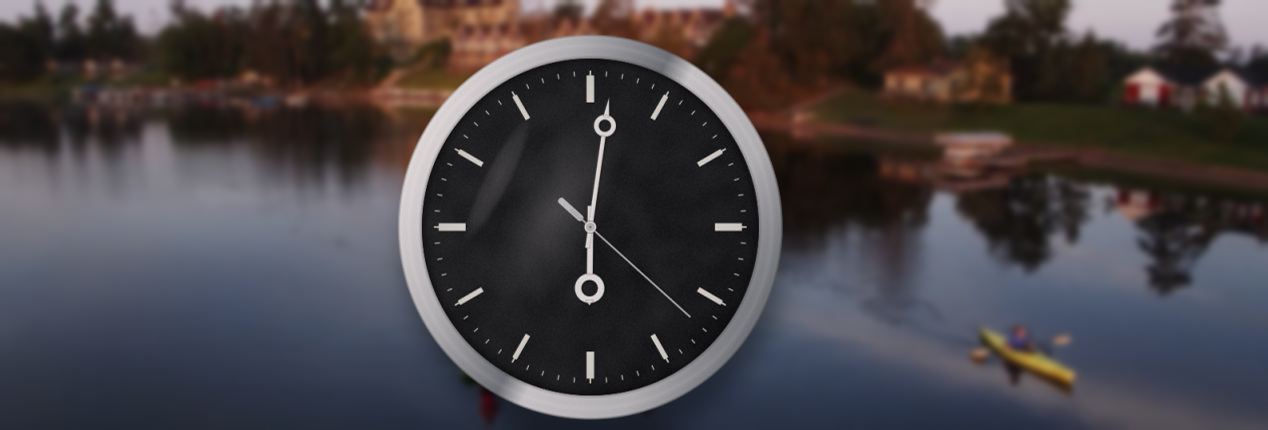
**6:01:22**
